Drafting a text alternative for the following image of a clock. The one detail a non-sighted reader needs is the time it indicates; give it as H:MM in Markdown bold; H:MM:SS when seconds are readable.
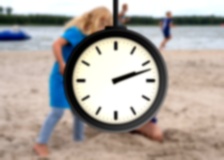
**2:12**
